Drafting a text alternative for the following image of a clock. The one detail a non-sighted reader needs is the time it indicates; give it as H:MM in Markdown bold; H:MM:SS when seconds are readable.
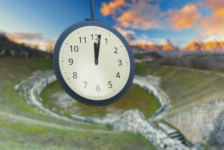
**12:02**
